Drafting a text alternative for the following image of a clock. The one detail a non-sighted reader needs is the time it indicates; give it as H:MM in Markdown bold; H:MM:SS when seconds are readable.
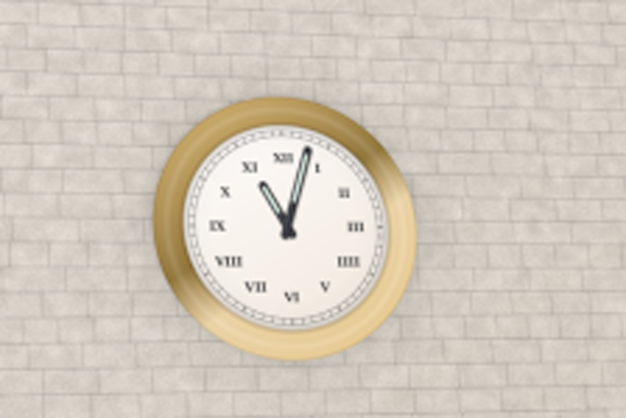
**11:03**
